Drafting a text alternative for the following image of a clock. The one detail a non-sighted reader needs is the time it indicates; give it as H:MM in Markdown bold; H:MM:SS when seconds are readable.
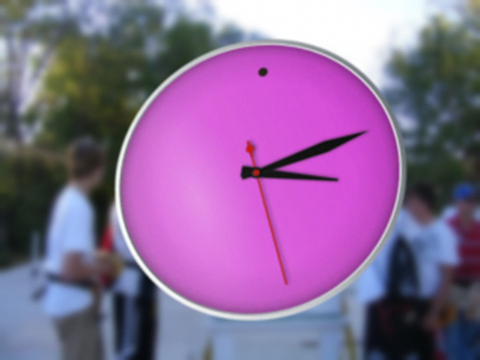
**3:11:27**
